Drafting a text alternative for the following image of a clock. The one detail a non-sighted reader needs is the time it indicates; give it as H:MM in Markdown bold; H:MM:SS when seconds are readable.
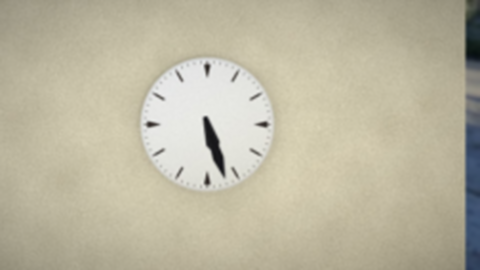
**5:27**
